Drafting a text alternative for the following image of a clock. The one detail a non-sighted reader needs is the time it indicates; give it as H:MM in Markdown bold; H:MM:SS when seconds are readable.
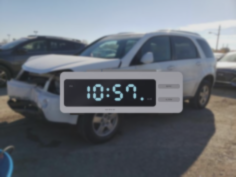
**10:57**
